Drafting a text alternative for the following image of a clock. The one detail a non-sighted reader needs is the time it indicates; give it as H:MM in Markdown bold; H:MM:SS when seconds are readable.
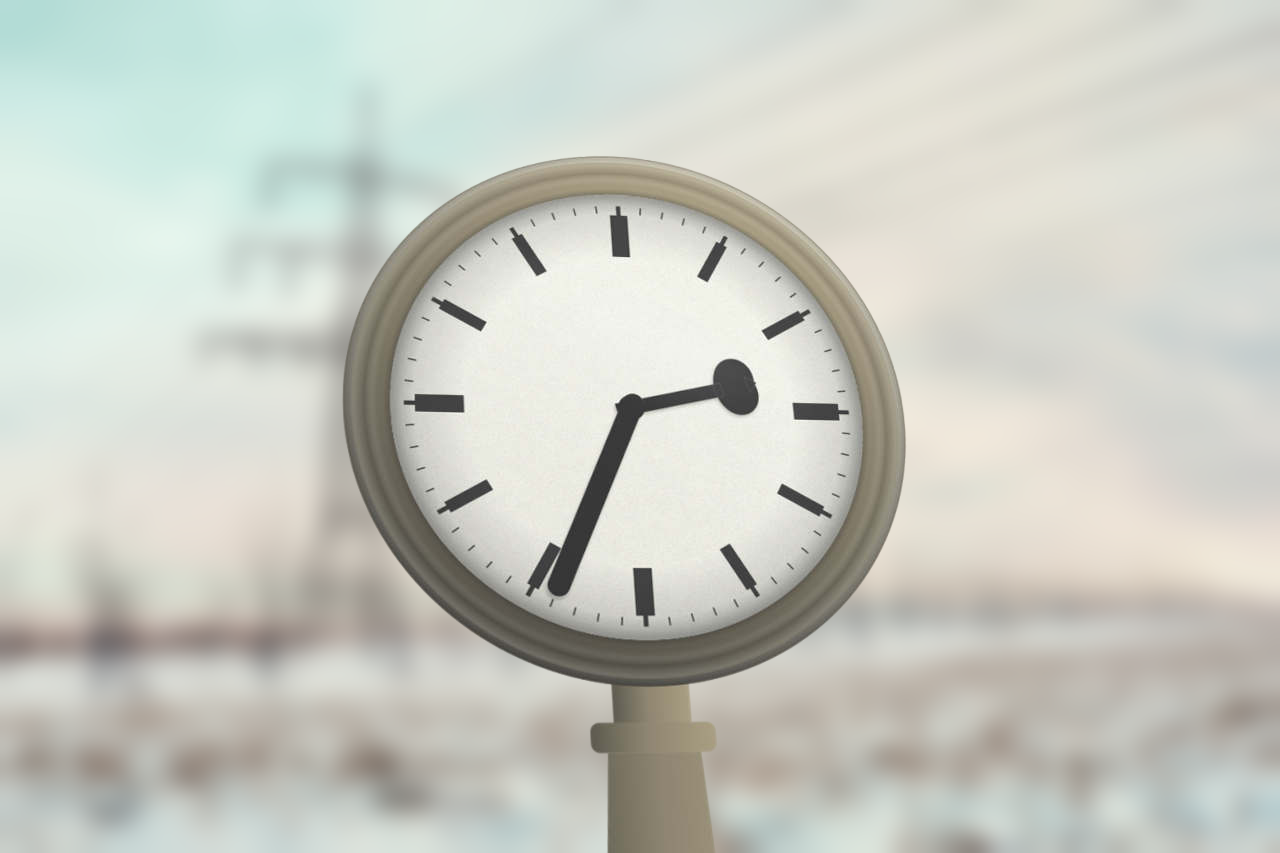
**2:34**
